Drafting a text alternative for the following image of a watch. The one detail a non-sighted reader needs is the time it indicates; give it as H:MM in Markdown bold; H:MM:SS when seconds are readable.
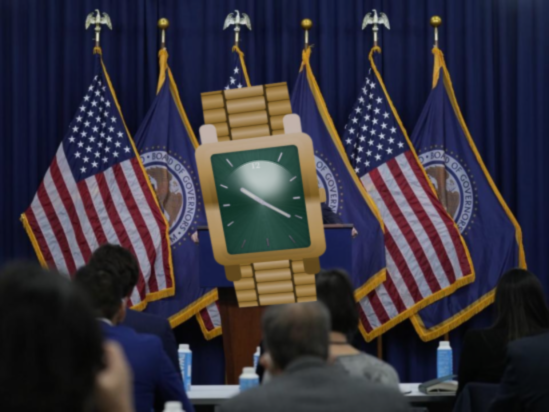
**10:21**
